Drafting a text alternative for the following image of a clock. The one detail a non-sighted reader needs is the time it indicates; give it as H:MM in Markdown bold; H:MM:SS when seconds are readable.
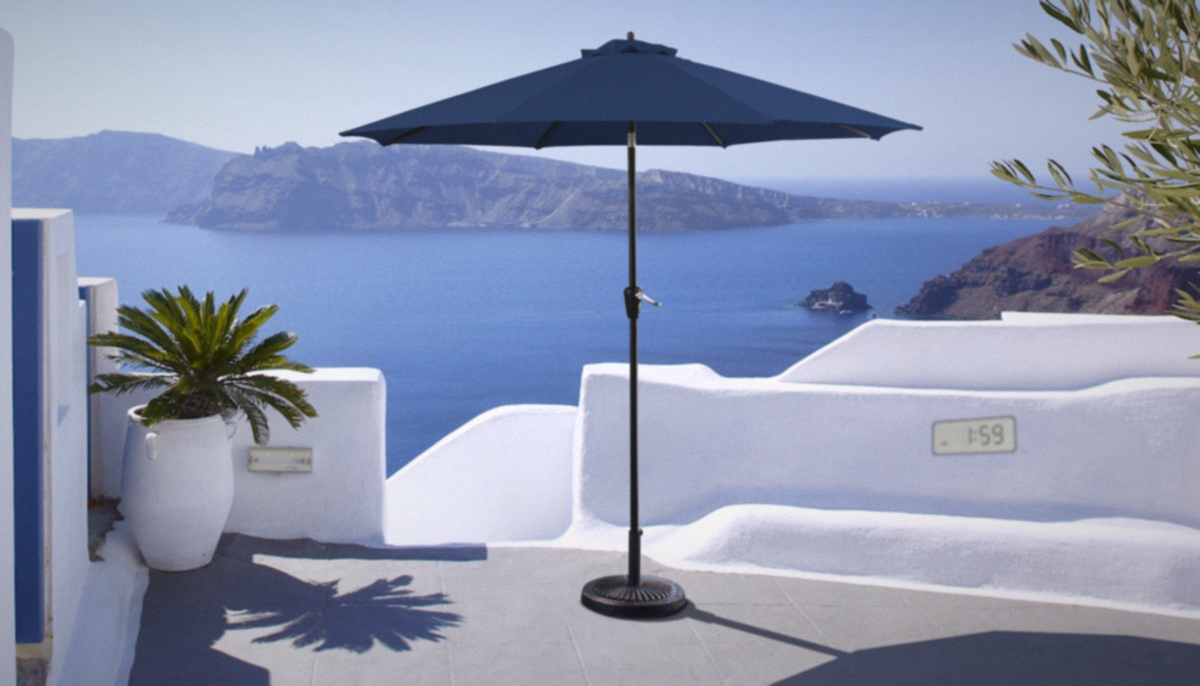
**1:59**
